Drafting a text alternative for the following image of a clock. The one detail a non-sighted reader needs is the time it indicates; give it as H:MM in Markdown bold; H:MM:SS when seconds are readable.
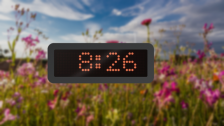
**8:26**
